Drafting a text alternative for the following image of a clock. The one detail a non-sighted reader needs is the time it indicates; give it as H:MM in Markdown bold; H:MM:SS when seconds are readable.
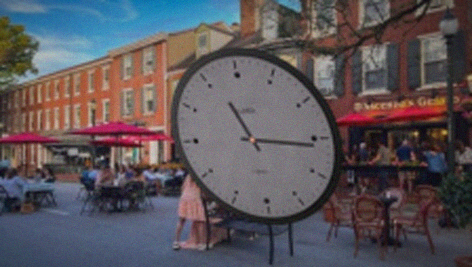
**11:16**
